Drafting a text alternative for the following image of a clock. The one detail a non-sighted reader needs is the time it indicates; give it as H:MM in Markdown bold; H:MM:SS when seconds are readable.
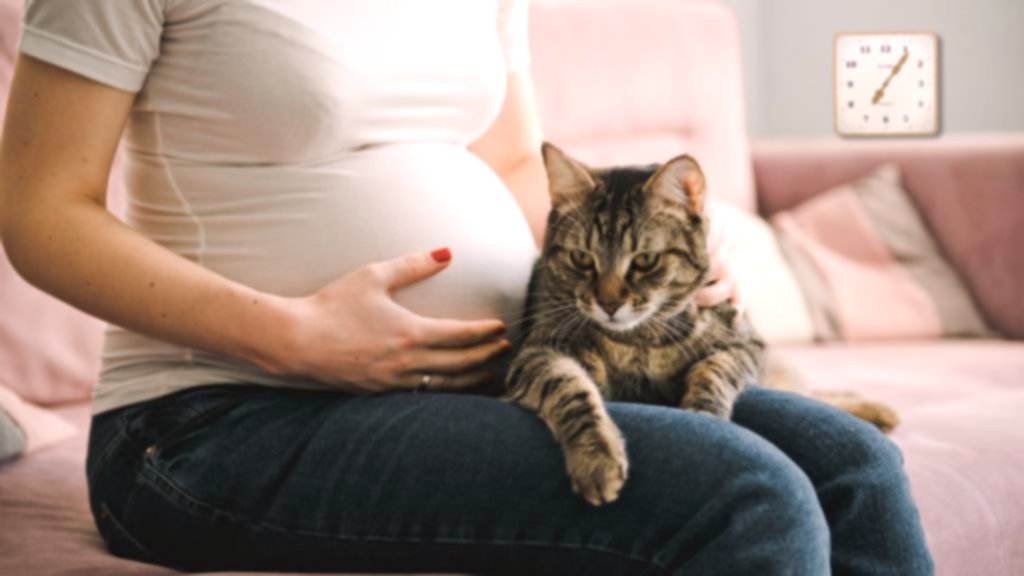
**7:06**
